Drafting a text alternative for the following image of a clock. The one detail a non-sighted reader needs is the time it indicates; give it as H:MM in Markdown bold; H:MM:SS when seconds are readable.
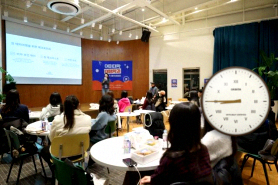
**8:45**
